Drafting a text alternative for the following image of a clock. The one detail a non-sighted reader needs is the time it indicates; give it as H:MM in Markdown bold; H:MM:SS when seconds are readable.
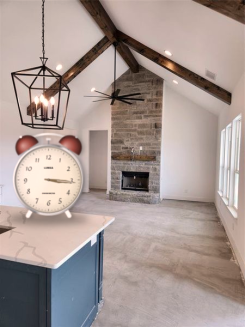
**3:16**
